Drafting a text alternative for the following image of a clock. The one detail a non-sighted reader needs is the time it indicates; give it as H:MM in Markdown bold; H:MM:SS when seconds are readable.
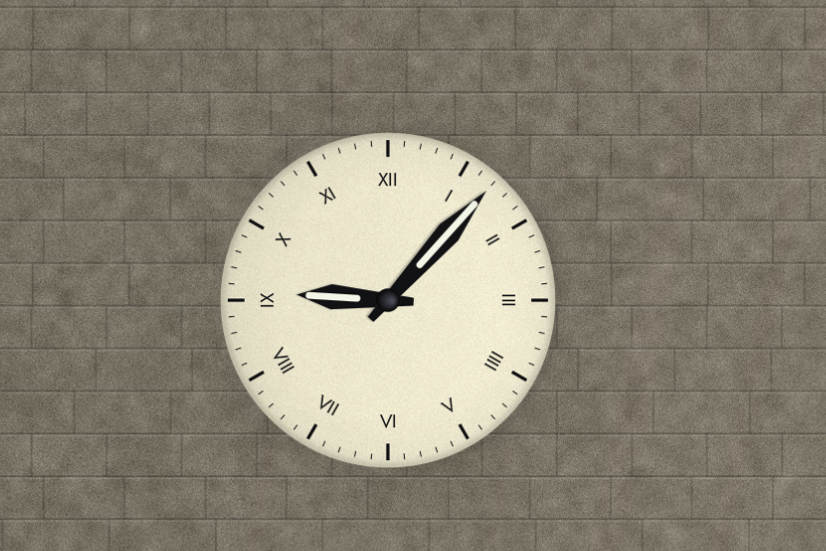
**9:07**
